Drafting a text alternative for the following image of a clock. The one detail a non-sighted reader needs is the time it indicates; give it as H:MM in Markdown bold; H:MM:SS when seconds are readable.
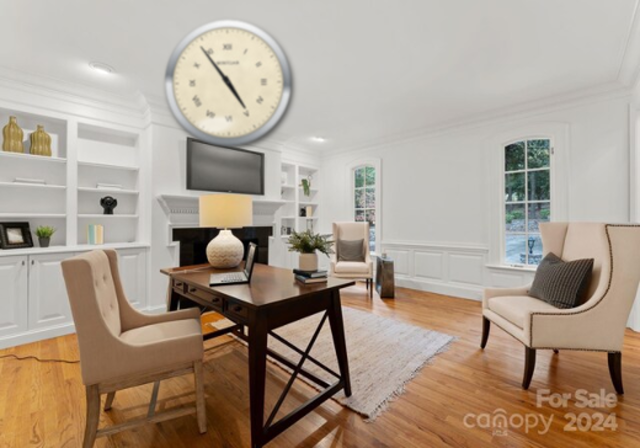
**4:54**
